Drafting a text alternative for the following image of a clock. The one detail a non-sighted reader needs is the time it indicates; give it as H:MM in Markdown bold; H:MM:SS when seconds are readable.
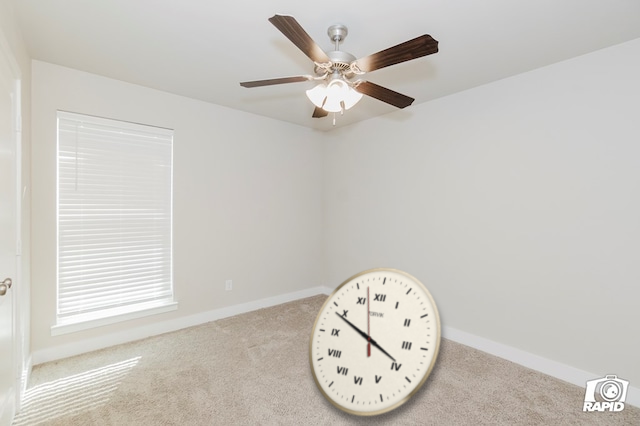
**3:48:57**
